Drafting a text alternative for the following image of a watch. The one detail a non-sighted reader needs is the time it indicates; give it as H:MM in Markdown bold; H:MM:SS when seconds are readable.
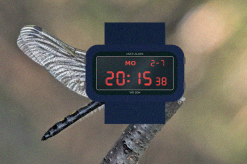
**20:15:38**
